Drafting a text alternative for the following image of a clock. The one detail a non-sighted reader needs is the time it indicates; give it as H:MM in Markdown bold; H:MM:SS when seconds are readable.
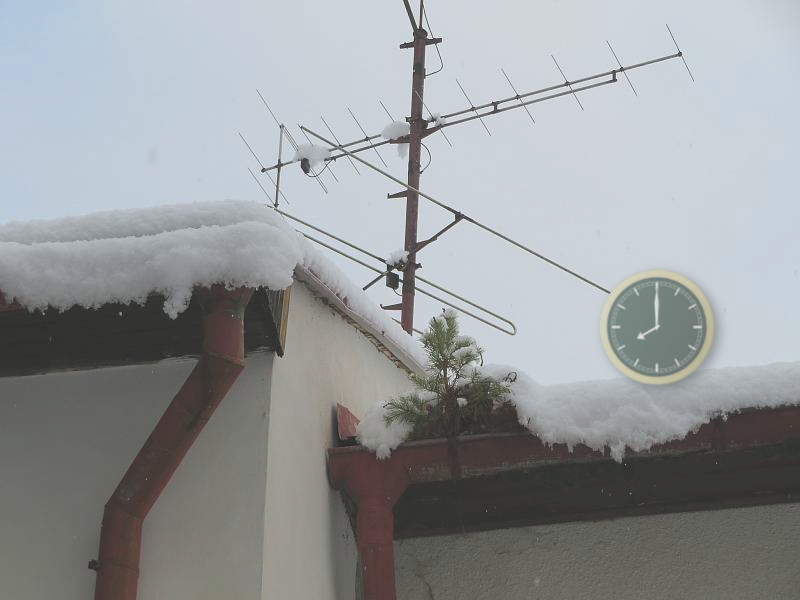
**8:00**
